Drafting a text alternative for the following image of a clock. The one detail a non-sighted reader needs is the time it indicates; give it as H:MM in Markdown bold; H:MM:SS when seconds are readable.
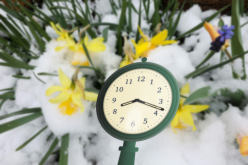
**8:18**
